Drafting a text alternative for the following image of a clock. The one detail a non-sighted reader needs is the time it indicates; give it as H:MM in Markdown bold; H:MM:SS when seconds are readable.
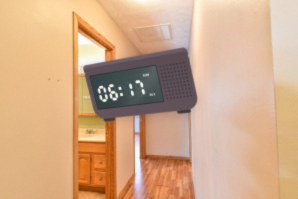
**6:17**
